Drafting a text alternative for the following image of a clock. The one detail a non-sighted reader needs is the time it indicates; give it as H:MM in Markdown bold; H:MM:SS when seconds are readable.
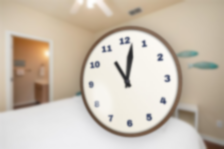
**11:02**
